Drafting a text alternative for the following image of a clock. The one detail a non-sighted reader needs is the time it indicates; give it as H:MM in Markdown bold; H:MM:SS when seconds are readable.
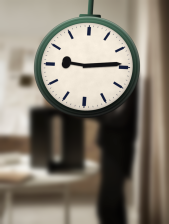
**9:14**
